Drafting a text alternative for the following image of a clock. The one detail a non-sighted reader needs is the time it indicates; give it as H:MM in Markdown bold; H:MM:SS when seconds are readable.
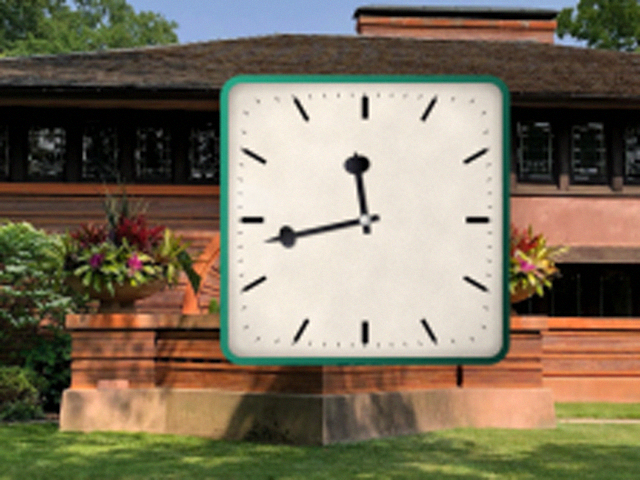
**11:43**
